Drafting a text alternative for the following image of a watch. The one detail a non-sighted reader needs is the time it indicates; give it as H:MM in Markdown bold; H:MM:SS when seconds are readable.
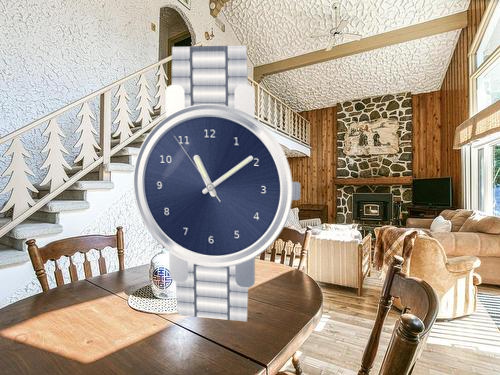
**11:08:54**
